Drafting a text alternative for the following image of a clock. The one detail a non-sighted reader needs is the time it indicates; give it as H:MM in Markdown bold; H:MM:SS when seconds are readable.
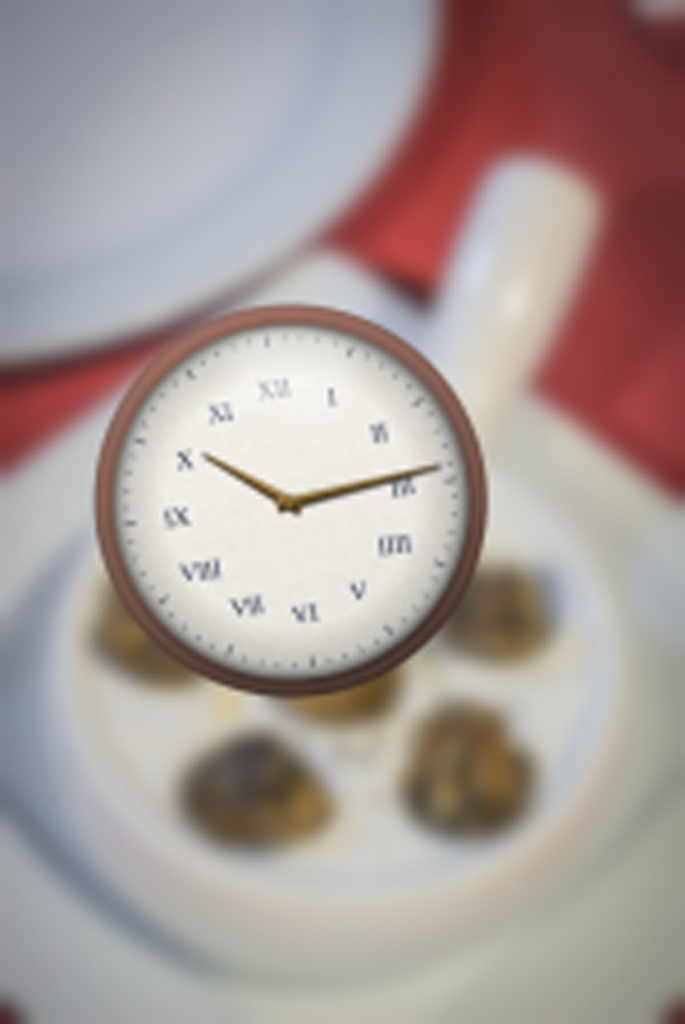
**10:14**
